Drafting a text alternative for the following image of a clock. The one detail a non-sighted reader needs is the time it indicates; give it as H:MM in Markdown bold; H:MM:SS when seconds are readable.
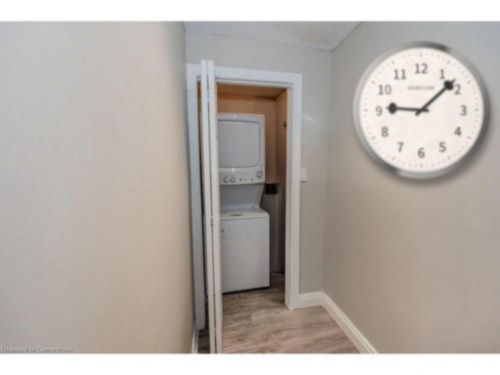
**9:08**
